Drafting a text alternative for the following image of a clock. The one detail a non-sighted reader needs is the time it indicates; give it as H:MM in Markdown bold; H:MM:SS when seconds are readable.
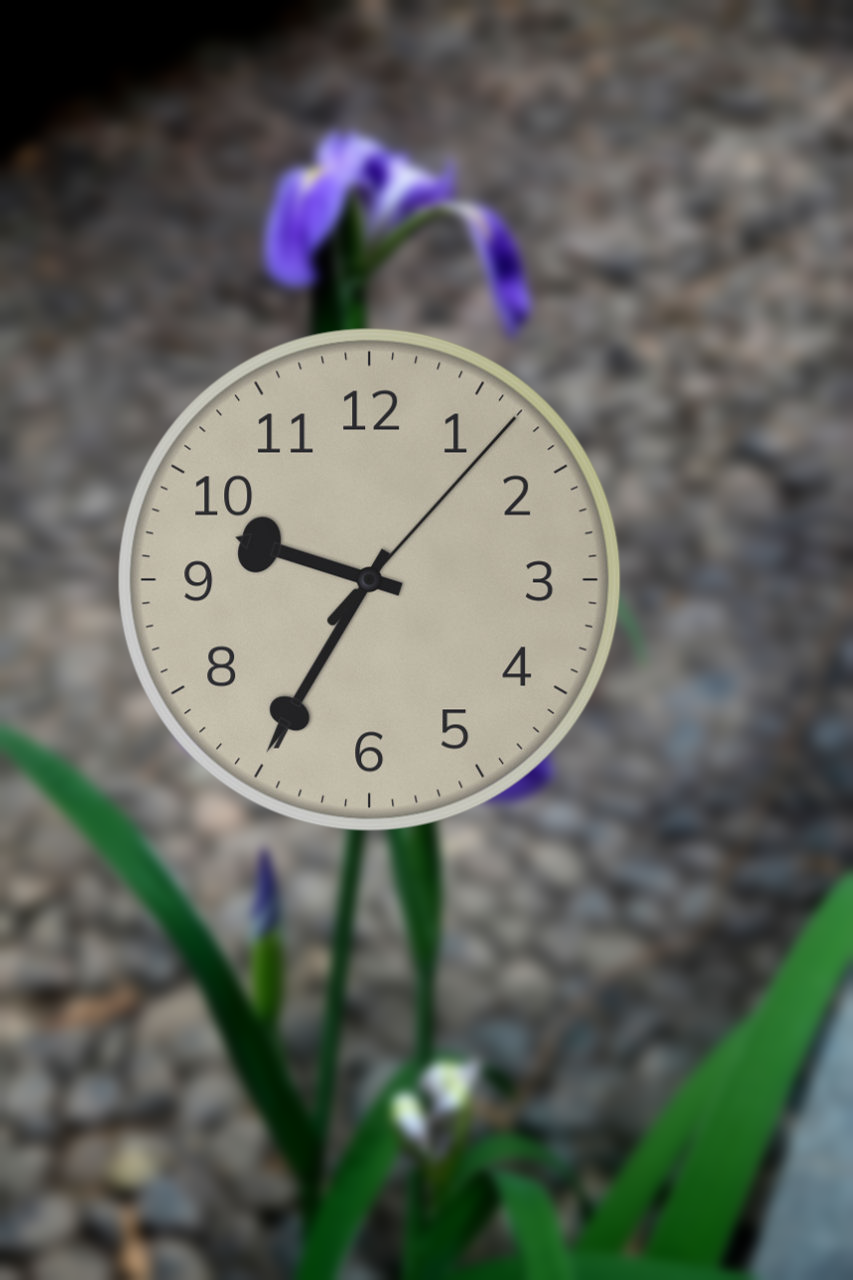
**9:35:07**
